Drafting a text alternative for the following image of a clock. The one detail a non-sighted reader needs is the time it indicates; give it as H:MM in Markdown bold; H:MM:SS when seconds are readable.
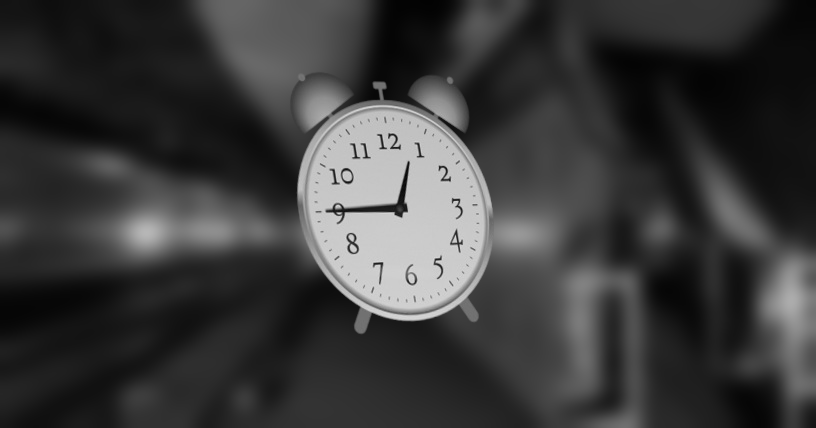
**12:45**
